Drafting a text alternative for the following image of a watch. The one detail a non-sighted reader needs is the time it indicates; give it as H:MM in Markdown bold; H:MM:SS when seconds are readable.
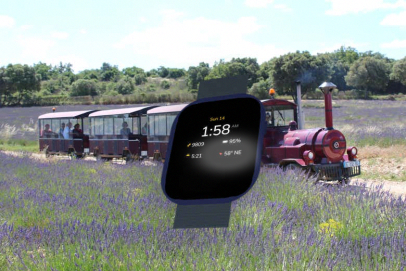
**1:58**
